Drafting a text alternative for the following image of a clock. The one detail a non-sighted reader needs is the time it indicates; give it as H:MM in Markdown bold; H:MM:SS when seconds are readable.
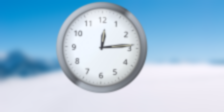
**12:14**
